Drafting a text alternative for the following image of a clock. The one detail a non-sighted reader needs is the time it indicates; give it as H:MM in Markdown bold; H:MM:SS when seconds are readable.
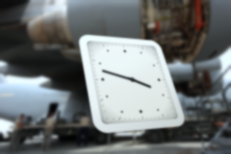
**3:48**
